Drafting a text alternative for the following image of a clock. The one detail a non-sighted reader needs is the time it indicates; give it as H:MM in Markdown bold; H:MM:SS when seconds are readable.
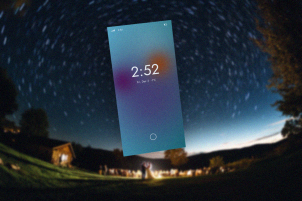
**2:52**
